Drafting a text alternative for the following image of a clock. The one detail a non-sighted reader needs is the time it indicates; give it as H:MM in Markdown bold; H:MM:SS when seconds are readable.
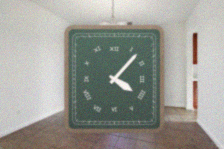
**4:07**
